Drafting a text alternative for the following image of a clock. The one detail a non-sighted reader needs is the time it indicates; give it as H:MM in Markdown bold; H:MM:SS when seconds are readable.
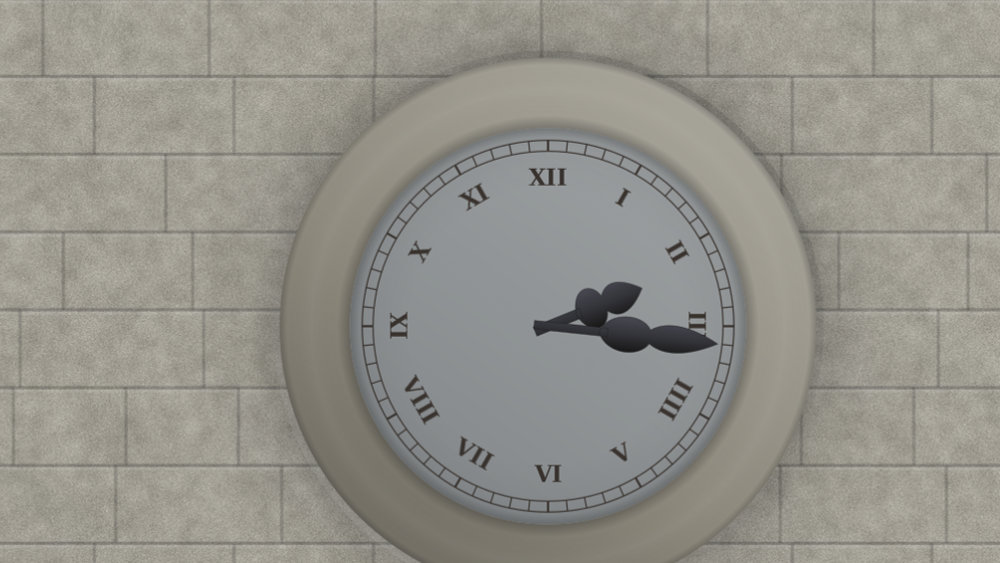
**2:16**
